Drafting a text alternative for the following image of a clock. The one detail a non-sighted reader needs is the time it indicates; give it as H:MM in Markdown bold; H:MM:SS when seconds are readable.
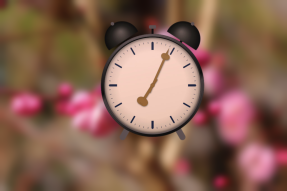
**7:04**
